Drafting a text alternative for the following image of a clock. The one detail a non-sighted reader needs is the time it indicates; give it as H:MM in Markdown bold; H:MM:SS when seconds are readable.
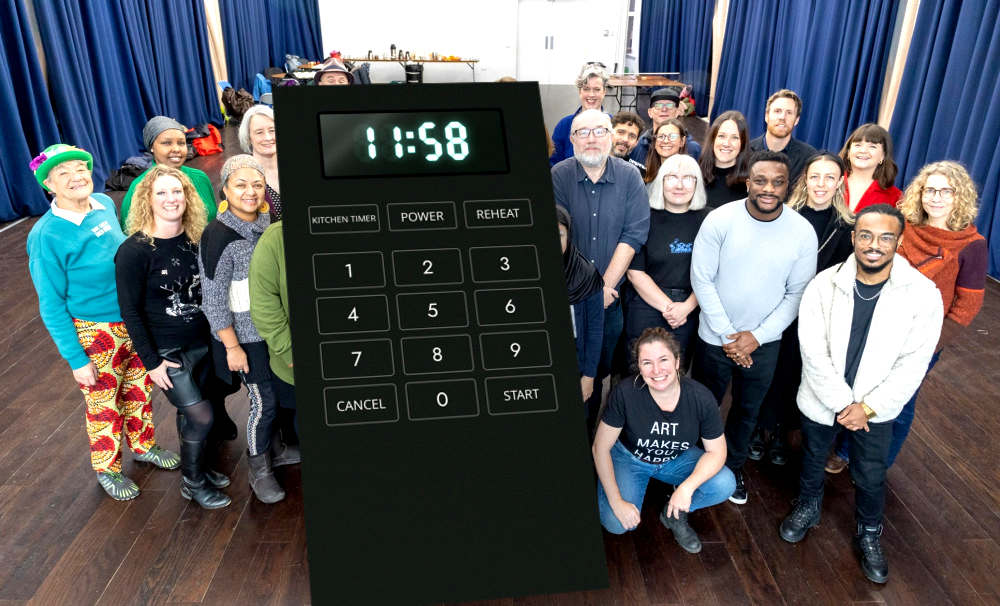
**11:58**
